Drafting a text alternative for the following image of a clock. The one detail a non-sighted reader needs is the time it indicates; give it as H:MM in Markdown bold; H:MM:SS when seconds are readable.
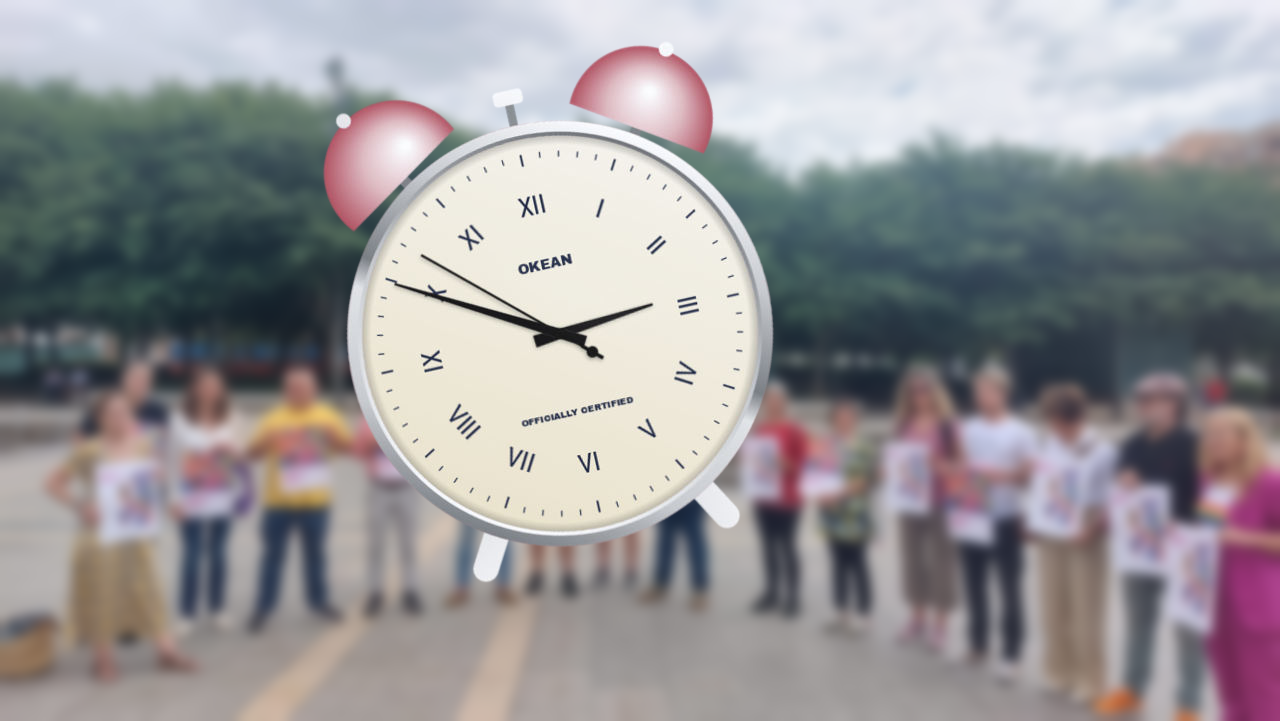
**2:49:52**
